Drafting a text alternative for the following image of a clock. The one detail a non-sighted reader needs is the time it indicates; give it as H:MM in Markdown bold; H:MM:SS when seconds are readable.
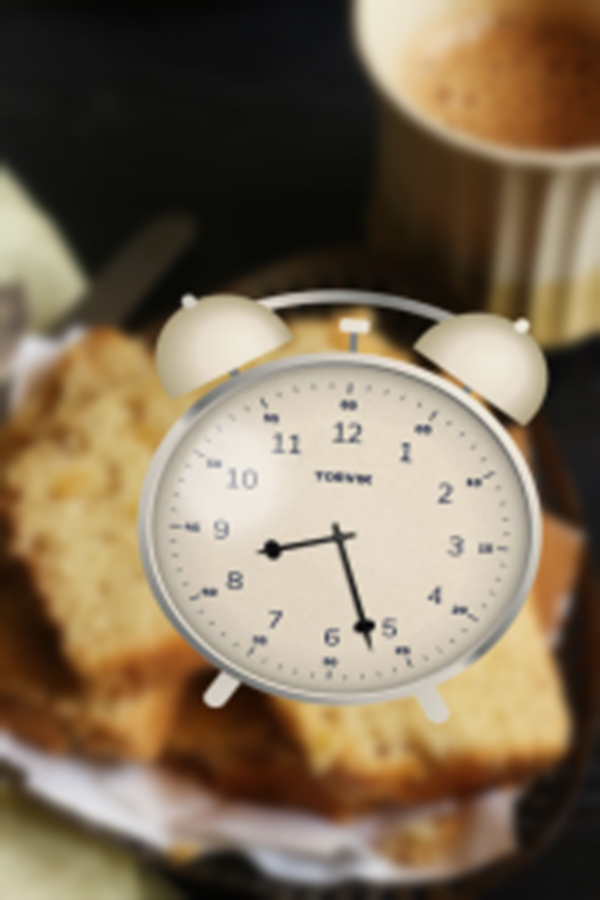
**8:27**
